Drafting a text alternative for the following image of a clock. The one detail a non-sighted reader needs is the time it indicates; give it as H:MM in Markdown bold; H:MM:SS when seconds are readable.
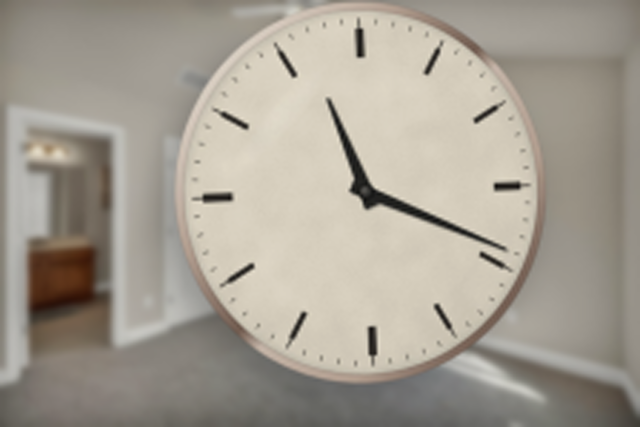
**11:19**
